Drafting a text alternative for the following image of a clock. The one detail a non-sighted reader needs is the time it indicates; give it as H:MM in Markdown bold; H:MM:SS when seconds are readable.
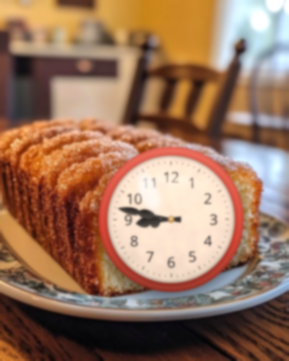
**8:47**
